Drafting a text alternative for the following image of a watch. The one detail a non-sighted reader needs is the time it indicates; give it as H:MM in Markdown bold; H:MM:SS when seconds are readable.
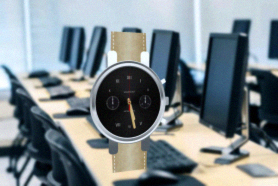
**5:28**
